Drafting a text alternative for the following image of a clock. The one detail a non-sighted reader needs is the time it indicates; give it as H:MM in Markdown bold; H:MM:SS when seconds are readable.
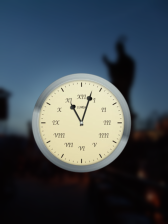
**11:03**
